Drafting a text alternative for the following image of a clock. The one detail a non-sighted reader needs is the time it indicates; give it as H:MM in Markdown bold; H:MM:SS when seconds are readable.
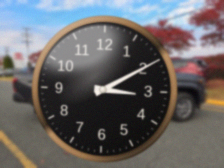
**3:10**
